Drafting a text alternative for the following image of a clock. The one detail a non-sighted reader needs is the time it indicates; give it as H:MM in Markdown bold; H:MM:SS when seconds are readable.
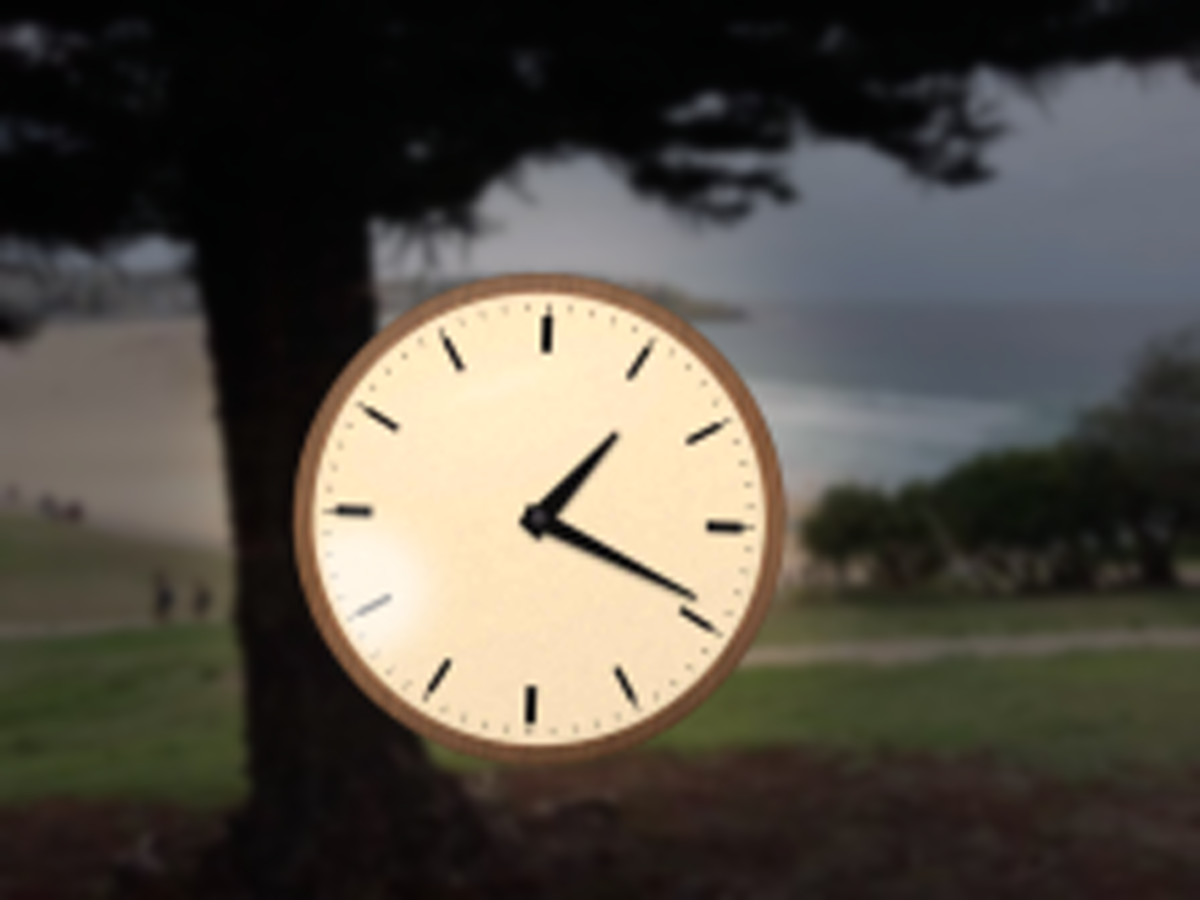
**1:19**
